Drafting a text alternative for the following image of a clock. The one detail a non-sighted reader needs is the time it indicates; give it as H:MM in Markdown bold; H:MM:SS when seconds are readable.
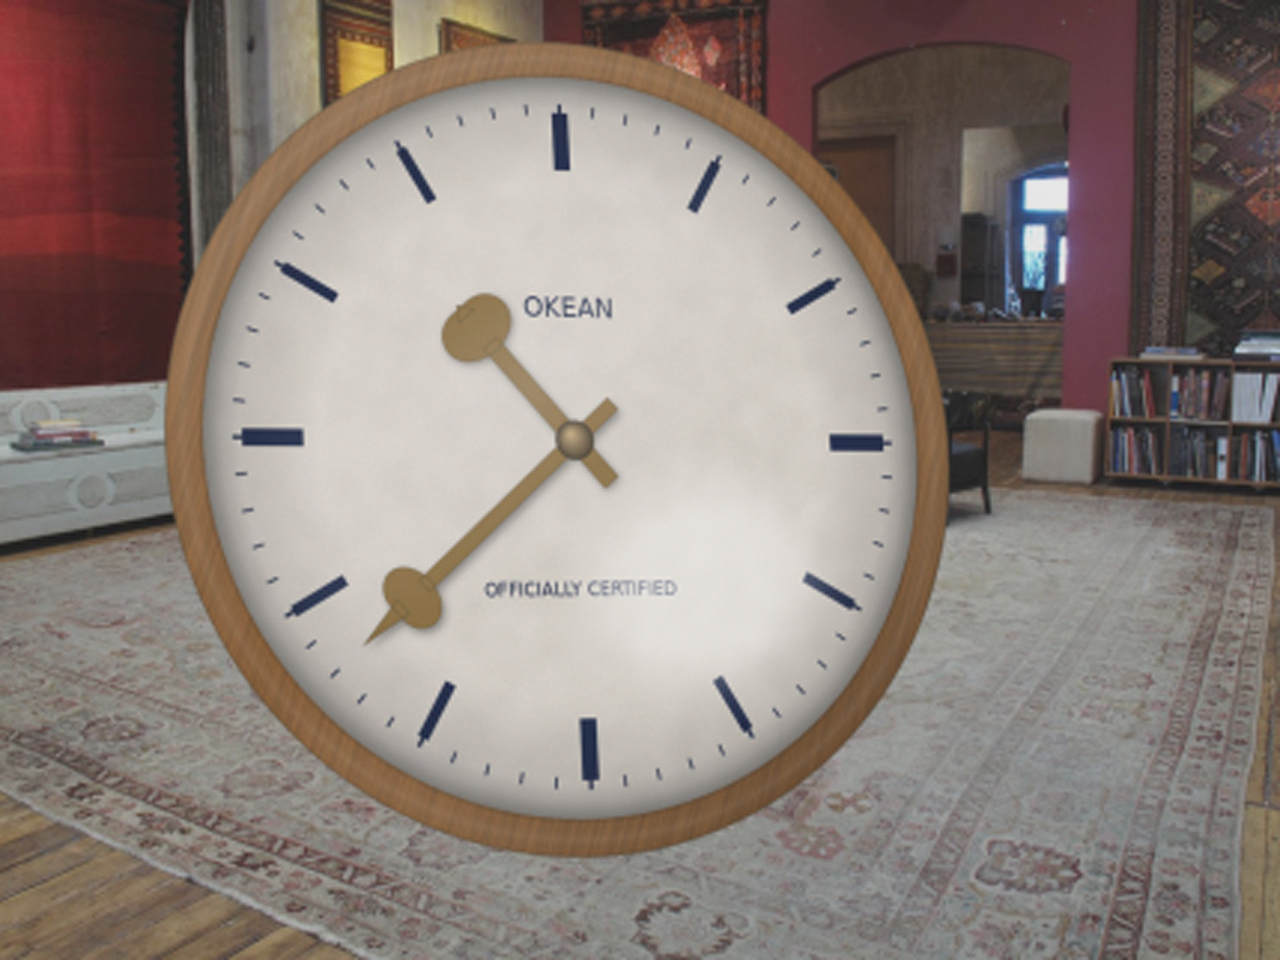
**10:38**
